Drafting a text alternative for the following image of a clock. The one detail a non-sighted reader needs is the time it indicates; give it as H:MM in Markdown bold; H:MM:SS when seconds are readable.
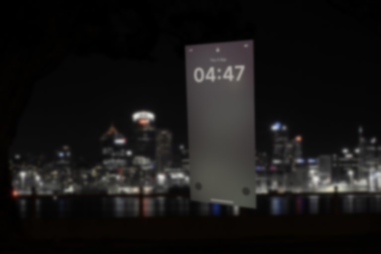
**4:47**
